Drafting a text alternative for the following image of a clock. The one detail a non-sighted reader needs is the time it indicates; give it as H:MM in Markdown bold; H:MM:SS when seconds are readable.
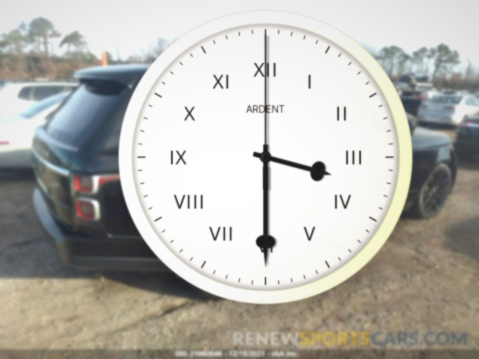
**3:30:00**
